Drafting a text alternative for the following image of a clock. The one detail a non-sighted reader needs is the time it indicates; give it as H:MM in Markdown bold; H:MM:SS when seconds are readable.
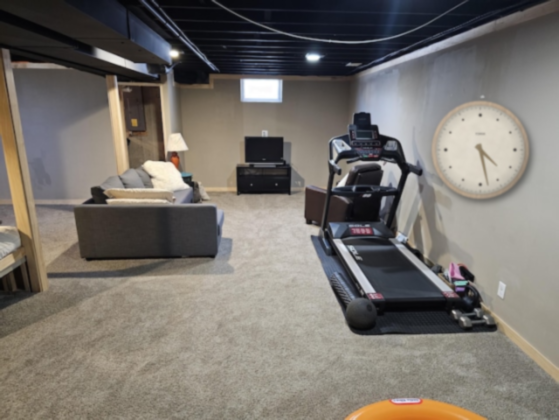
**4:28**
